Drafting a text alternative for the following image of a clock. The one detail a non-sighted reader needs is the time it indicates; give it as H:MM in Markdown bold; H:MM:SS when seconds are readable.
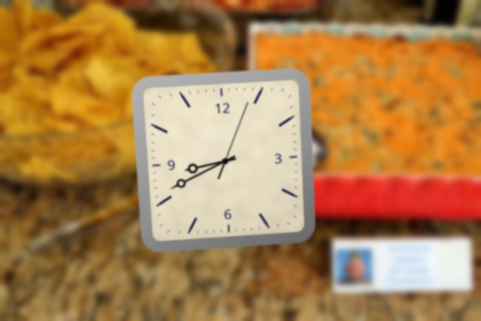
**8:41:04**
